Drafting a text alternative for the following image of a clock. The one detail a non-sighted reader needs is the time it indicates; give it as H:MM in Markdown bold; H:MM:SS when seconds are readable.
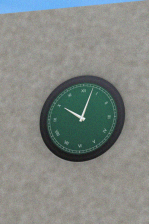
**10:03**
